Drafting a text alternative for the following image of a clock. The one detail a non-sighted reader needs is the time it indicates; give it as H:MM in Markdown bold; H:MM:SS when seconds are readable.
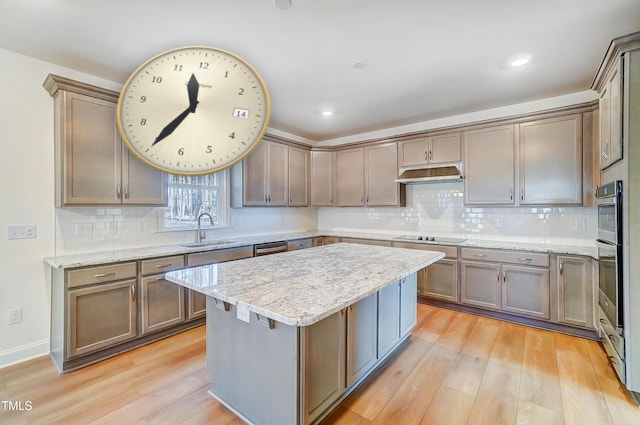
**11:35**
